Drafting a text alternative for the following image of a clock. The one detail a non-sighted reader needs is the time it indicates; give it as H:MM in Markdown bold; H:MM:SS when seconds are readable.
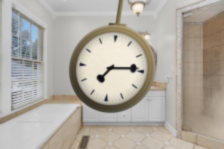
**7:14**
